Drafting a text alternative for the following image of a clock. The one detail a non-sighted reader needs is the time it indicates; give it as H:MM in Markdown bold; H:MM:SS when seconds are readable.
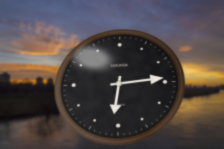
**6:14**
